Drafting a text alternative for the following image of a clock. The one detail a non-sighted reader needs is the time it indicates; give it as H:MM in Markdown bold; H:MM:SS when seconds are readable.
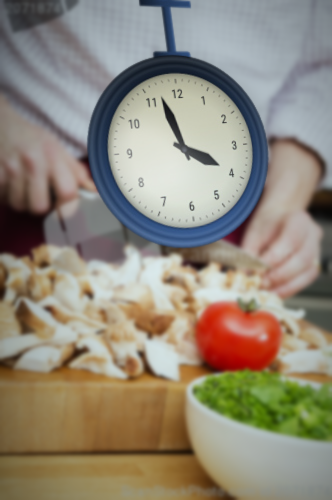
**3:57**
